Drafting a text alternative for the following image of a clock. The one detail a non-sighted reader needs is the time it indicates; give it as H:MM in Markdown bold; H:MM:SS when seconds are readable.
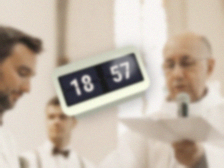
**18:57**
